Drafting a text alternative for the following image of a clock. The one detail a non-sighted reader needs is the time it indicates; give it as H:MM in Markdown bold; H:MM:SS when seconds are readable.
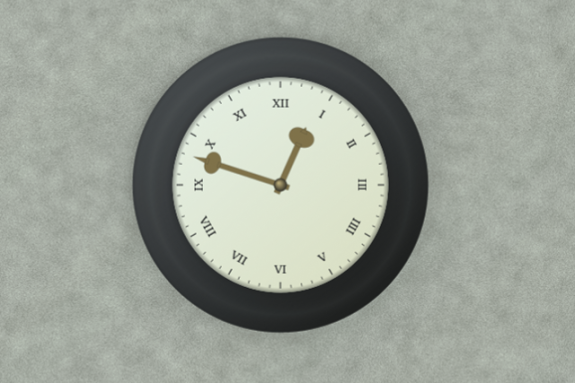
**12:48**
